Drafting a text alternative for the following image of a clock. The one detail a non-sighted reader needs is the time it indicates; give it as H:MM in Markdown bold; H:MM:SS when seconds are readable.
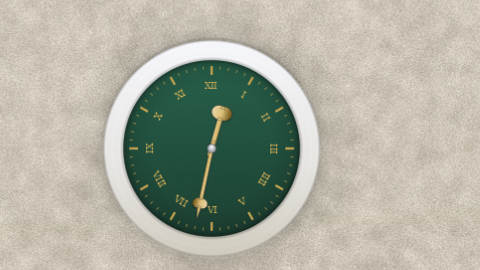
**12:32**
